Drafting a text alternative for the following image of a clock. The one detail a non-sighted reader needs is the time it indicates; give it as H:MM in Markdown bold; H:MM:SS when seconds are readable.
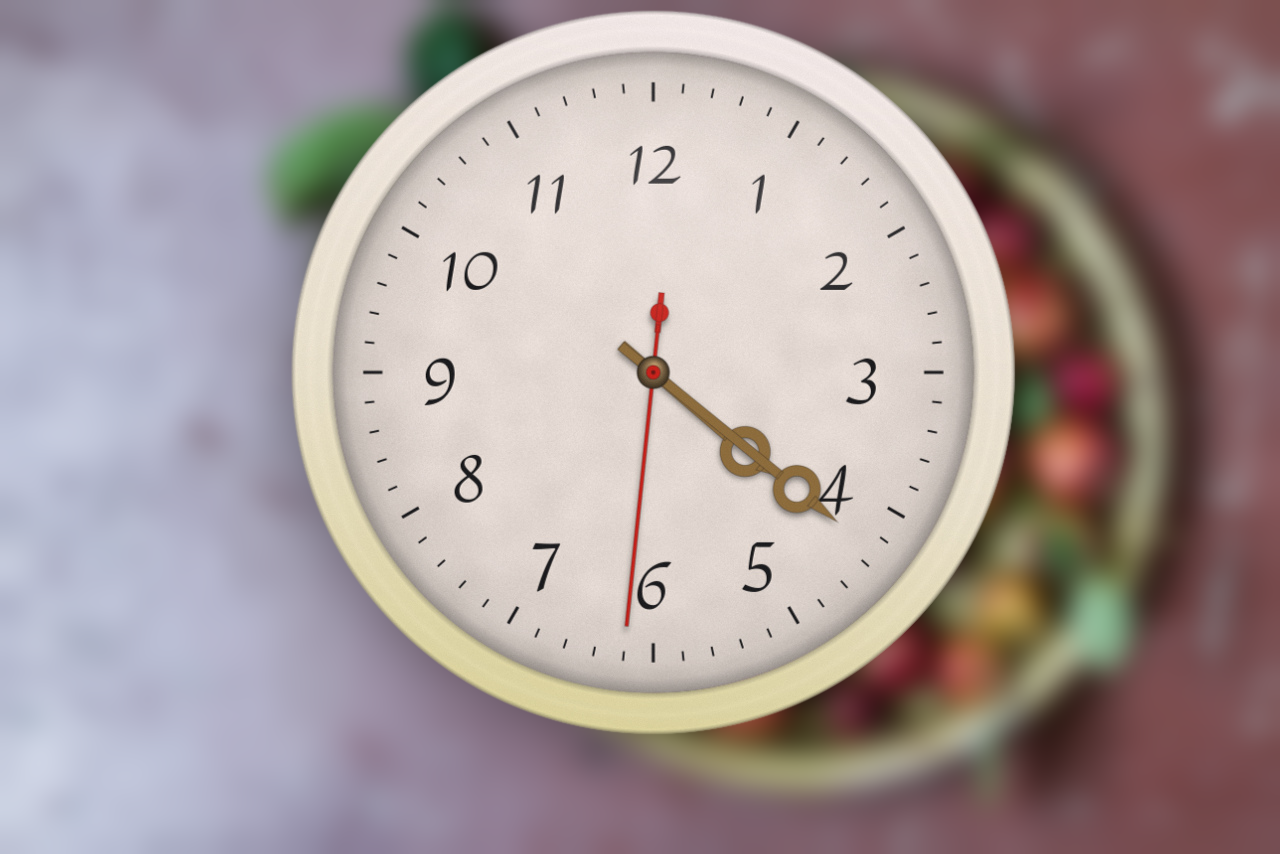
**4:21:31**
